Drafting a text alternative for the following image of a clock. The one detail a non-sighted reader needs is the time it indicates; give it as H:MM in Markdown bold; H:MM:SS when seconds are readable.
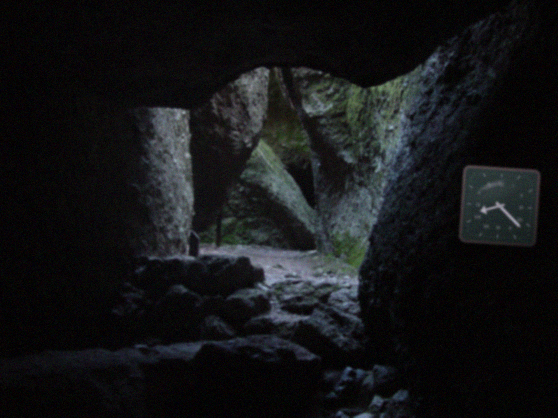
**8:22**
